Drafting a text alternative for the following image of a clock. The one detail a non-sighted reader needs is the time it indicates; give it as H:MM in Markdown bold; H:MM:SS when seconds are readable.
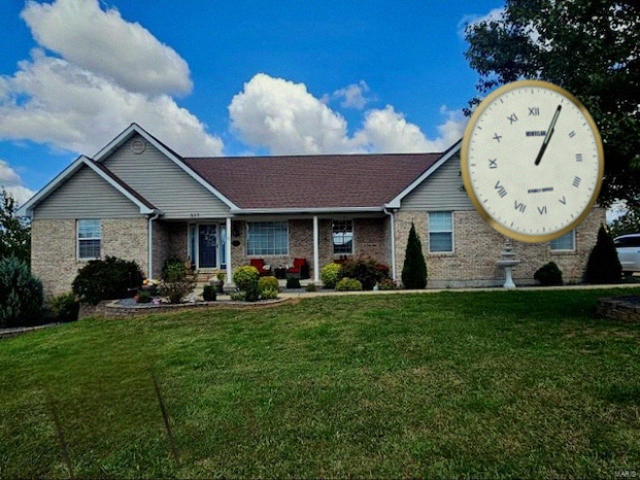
**1:05**
